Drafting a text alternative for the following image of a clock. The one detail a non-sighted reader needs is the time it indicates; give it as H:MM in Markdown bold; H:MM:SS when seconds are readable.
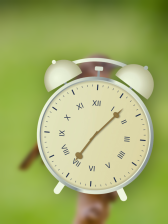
**7:07**
